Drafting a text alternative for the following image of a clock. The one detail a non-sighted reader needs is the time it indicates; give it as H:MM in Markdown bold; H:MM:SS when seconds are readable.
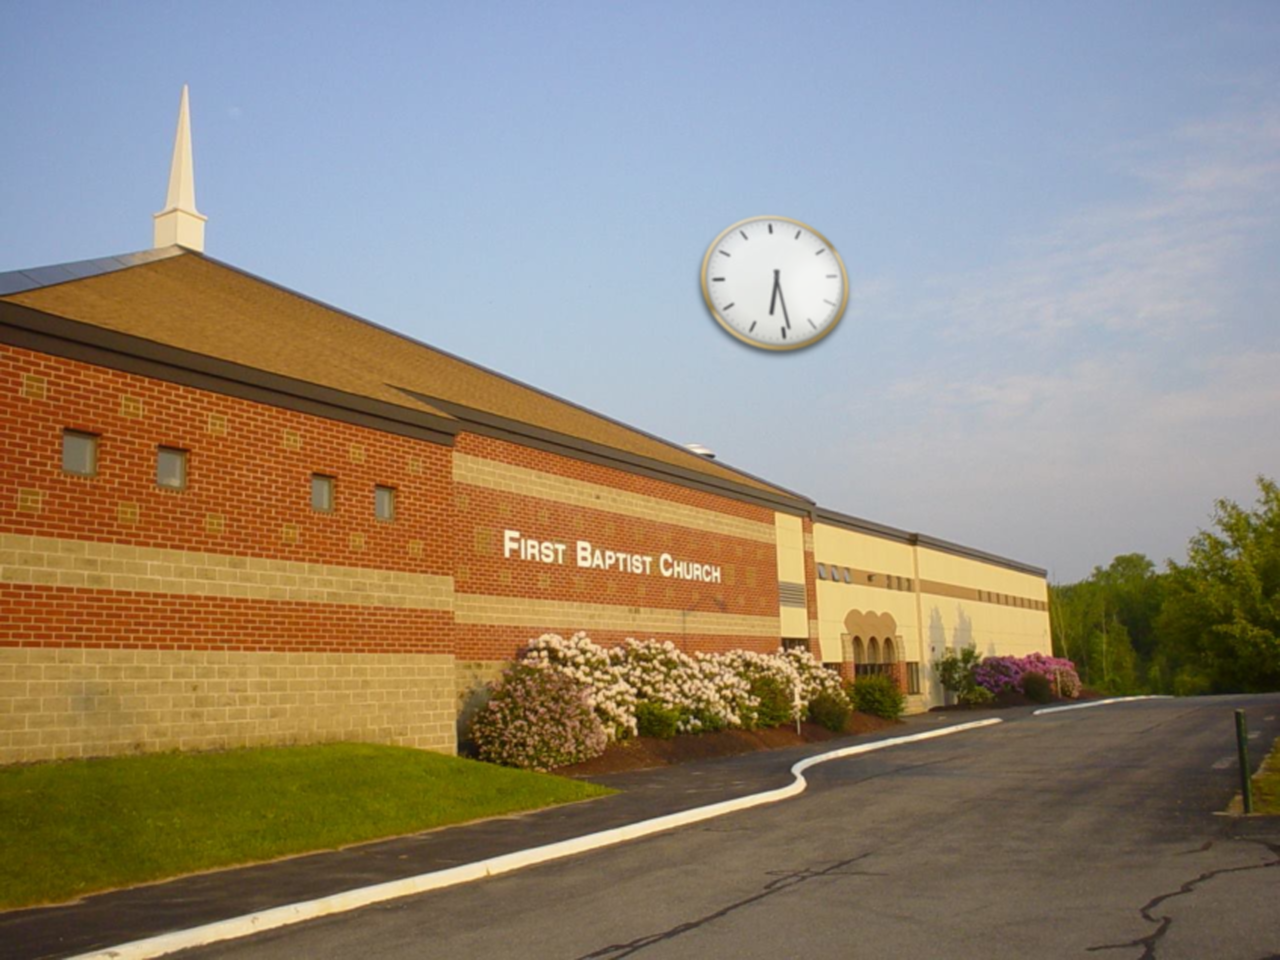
**6:29**
